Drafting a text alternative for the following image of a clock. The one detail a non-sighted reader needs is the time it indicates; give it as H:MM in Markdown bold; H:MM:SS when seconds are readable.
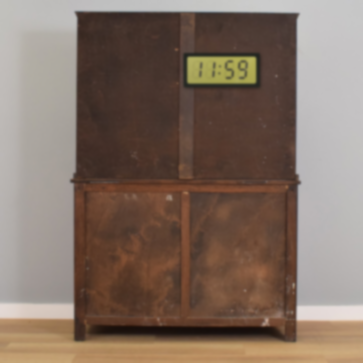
**11:59**
